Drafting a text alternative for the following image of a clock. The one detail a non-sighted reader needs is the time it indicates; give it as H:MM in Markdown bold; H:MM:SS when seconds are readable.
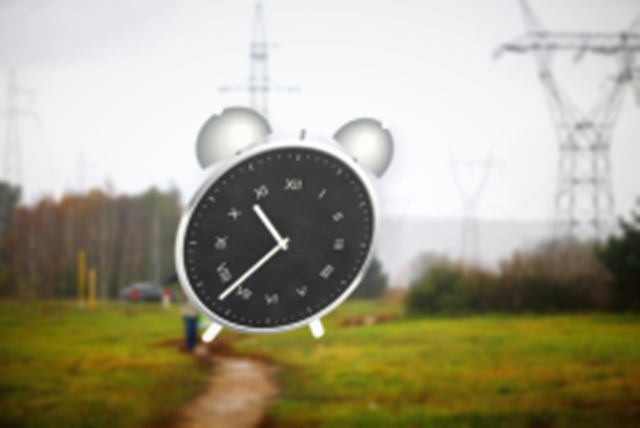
**10:37**
